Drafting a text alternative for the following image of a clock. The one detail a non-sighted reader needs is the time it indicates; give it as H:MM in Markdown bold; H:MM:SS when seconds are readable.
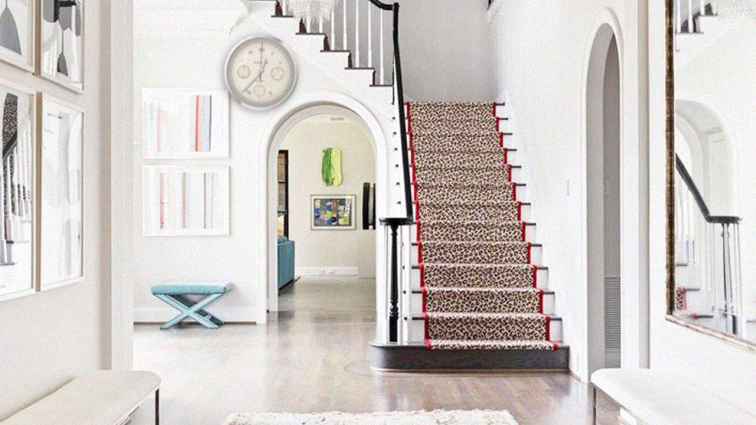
**12:37**
